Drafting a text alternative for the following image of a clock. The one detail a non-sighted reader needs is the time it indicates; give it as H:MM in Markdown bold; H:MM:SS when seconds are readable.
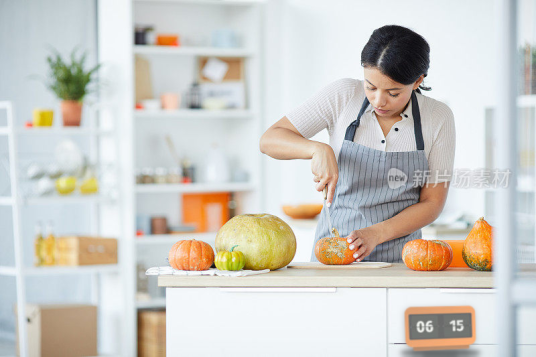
**6:15**
